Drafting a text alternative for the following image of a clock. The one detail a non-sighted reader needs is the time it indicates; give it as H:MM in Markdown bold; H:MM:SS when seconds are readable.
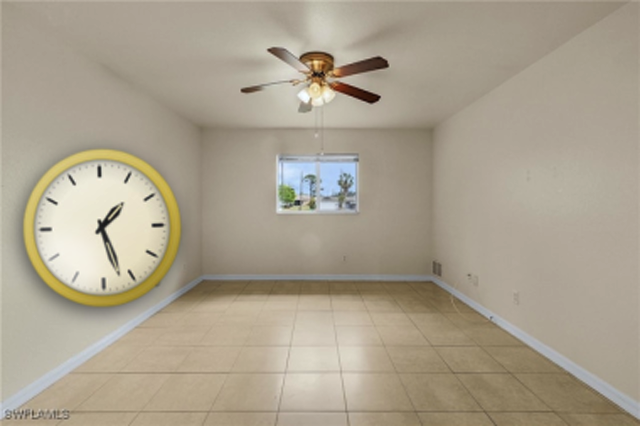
**1:27**
